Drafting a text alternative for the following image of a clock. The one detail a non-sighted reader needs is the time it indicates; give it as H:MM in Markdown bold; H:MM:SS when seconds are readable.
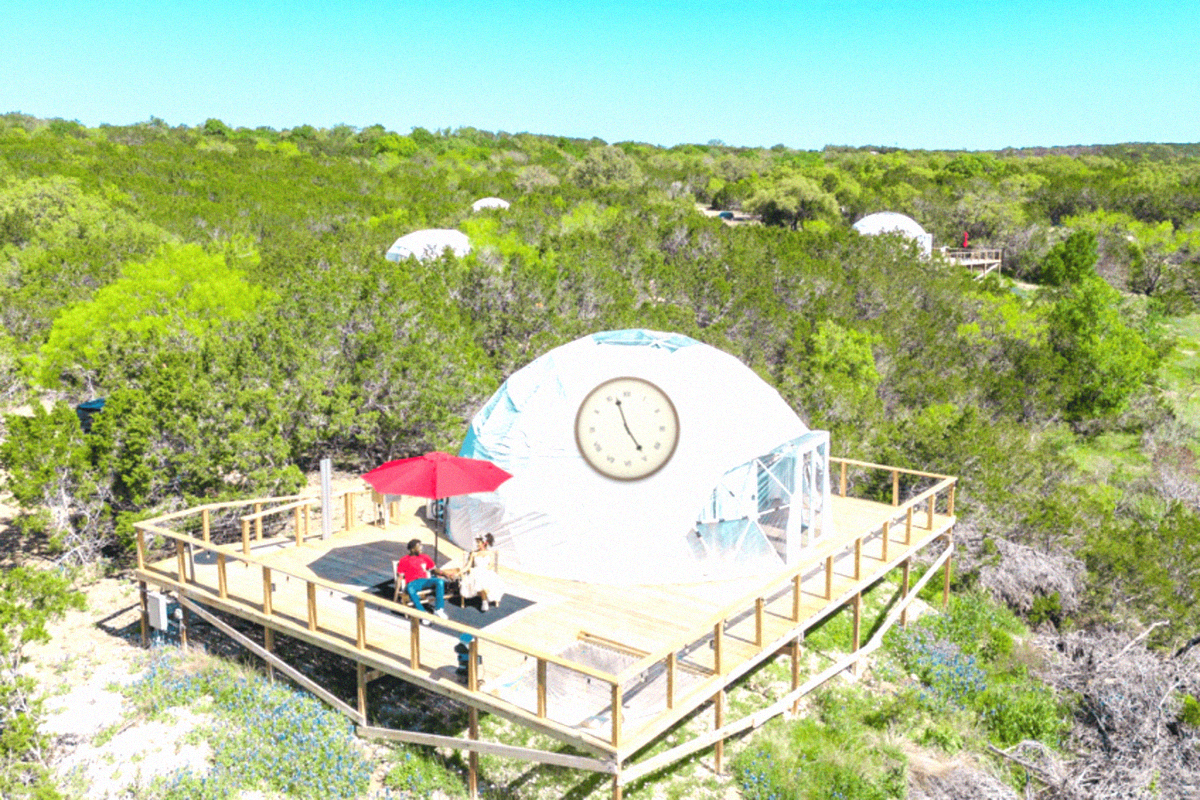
**4:57**
